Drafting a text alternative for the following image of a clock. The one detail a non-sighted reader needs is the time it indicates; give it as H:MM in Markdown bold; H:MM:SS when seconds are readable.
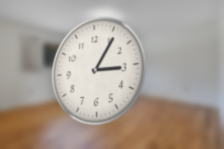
**3:06**
